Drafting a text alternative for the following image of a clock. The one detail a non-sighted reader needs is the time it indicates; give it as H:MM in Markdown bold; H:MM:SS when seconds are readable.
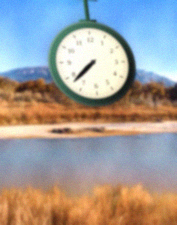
**7:38**
